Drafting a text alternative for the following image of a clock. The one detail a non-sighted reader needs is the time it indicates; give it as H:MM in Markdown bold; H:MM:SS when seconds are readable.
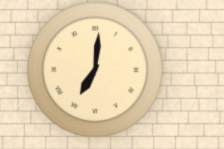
**7:01**
